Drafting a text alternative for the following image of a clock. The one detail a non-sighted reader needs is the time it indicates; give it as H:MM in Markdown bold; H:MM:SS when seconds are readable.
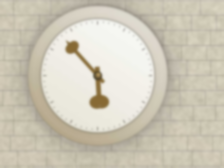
**5:53**
